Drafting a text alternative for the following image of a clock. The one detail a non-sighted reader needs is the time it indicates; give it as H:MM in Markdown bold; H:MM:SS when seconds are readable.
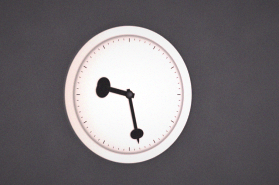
**9:28**
